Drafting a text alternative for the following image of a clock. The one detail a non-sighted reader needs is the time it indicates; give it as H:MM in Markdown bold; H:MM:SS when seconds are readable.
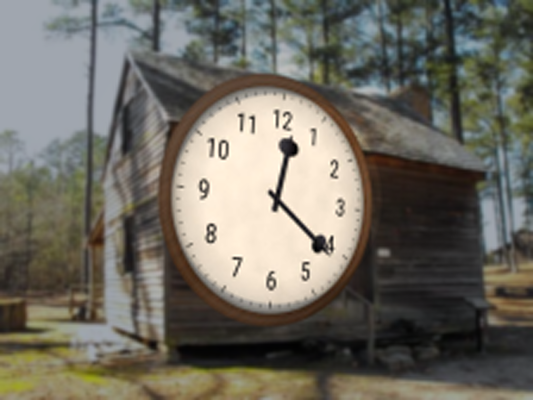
**12:21**
